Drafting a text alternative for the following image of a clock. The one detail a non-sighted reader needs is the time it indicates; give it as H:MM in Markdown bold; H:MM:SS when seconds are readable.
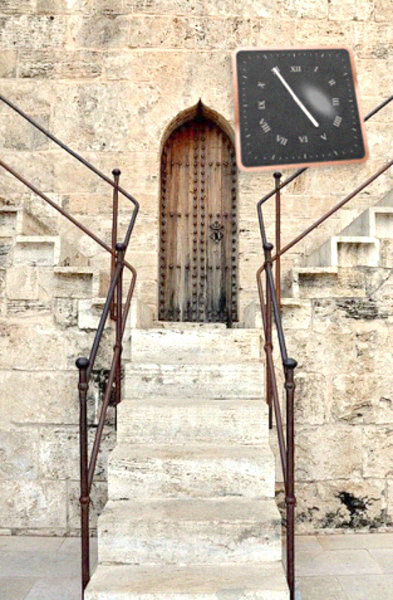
**4:55**
